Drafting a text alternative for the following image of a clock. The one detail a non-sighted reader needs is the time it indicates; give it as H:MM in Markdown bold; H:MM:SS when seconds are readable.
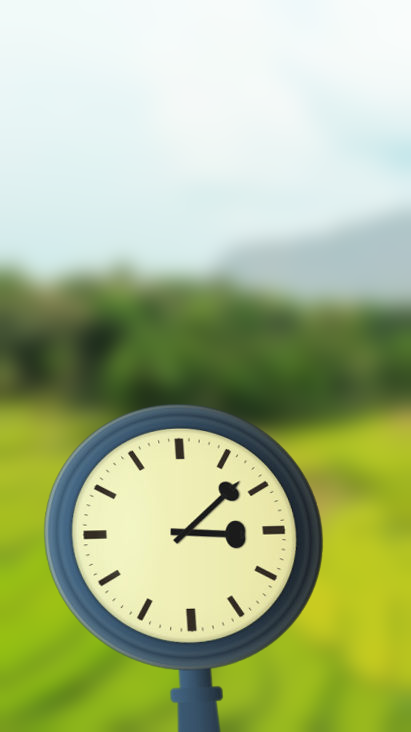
**3:08**
